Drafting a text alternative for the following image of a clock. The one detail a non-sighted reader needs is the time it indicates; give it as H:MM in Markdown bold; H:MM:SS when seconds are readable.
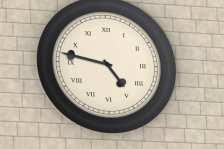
**4:47**
